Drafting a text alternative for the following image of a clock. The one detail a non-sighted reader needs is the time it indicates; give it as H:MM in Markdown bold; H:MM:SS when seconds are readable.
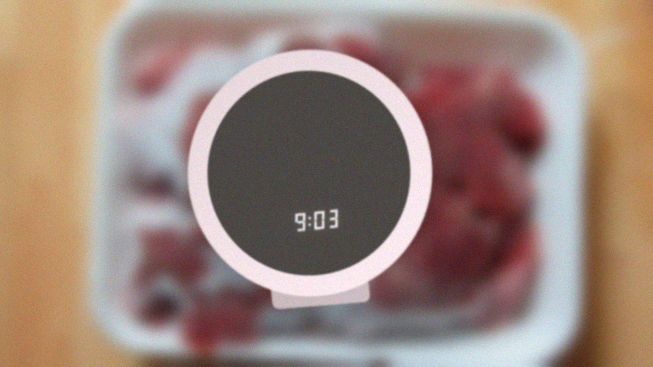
**9:03**
